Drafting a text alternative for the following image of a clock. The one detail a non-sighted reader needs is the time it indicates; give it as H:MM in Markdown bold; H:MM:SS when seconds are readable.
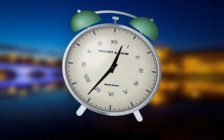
**12:36**
